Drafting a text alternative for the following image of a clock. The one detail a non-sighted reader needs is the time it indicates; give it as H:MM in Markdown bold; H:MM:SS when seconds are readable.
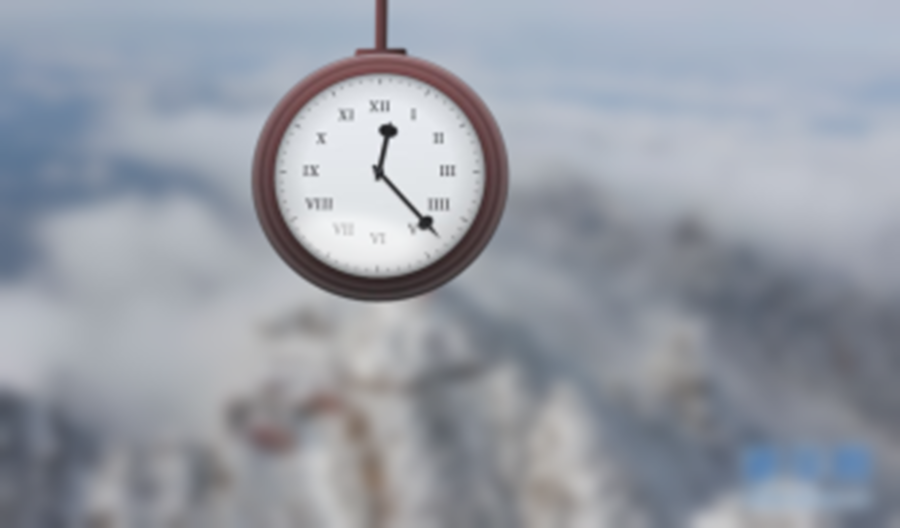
**12:23**
